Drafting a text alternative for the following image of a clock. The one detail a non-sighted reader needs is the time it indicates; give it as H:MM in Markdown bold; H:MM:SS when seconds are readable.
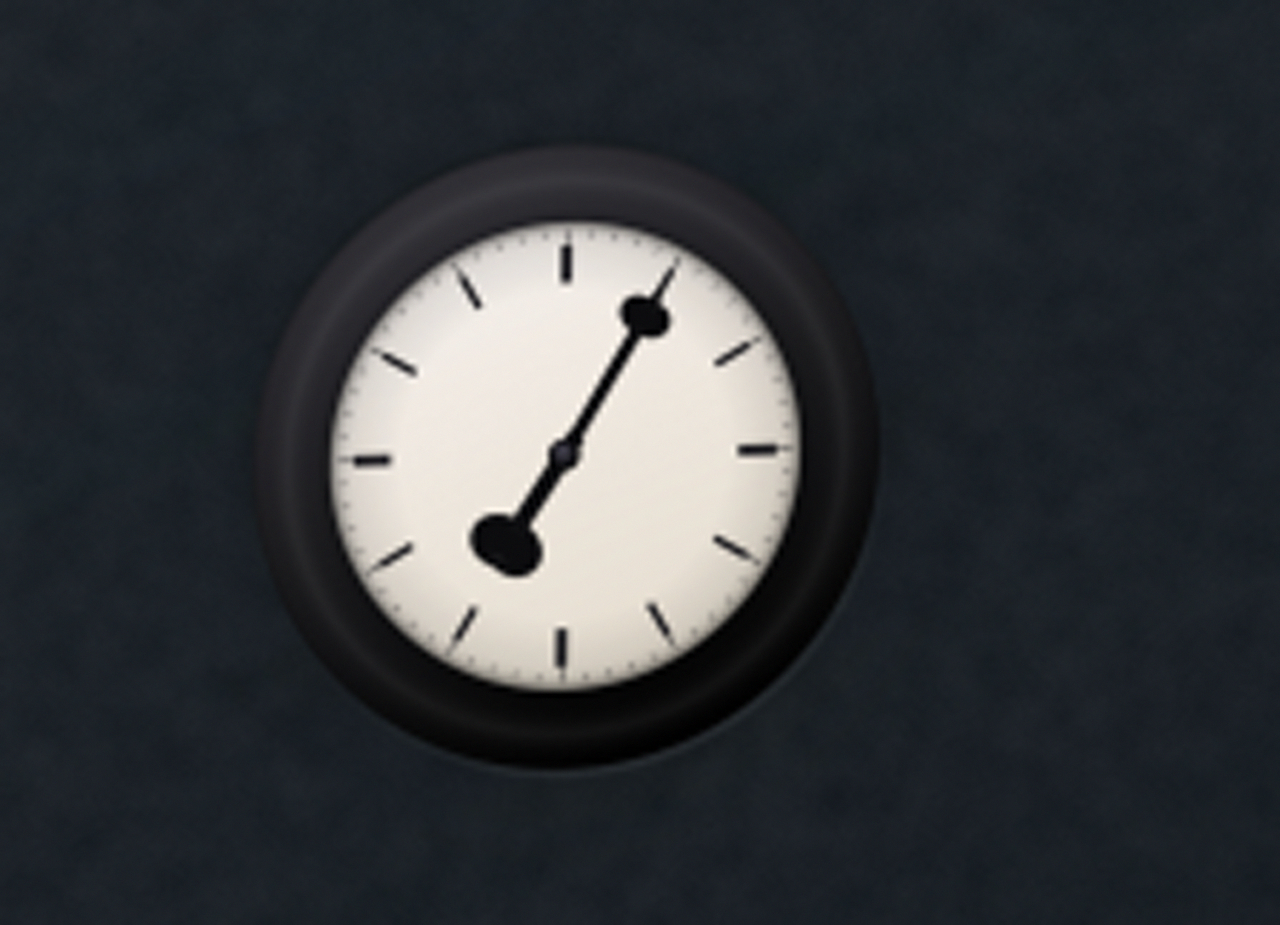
**7:05**
